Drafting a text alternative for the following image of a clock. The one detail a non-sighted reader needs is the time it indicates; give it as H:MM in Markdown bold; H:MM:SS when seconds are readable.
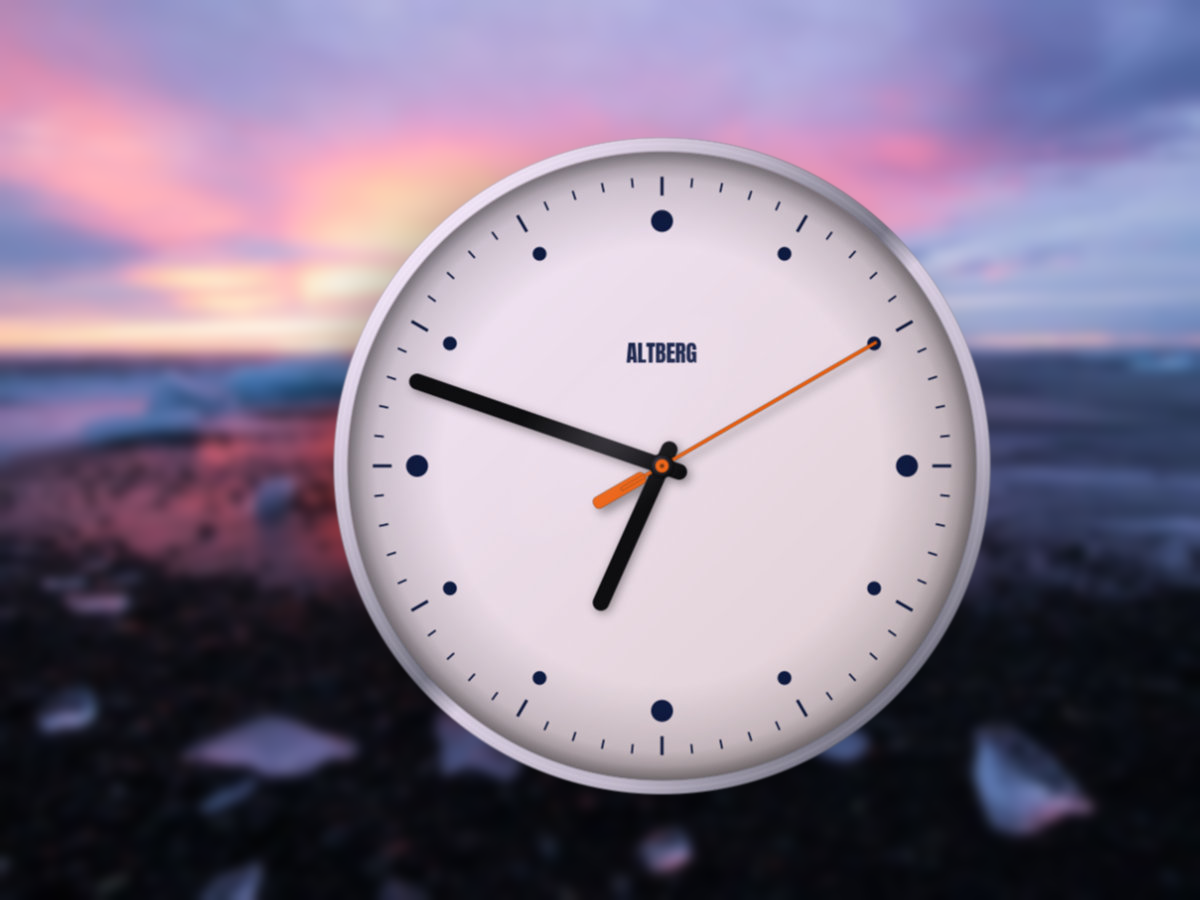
**6:48:10**
